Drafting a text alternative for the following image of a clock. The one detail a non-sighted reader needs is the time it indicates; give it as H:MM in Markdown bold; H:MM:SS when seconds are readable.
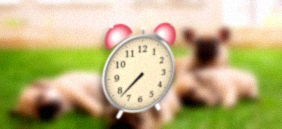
**7:38**
